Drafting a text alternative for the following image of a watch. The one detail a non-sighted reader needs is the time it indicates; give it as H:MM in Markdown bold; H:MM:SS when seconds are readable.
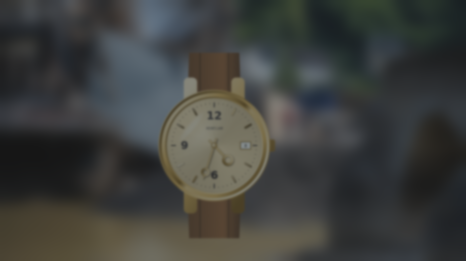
**4:33**
